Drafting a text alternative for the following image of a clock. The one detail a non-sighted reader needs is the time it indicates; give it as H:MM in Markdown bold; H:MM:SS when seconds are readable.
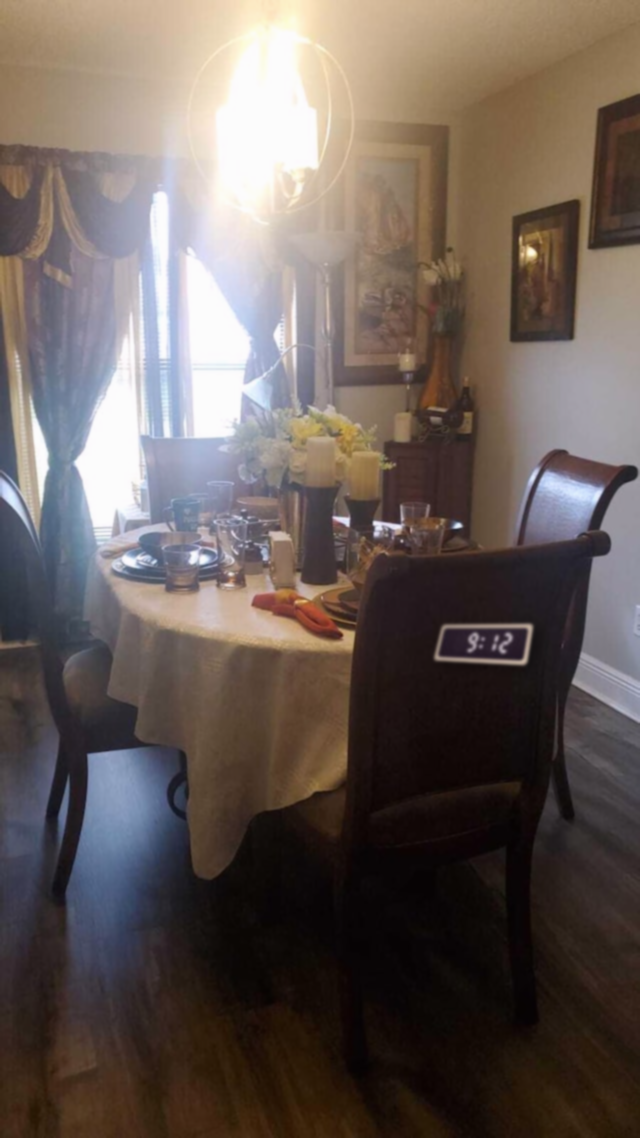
**9:12**
